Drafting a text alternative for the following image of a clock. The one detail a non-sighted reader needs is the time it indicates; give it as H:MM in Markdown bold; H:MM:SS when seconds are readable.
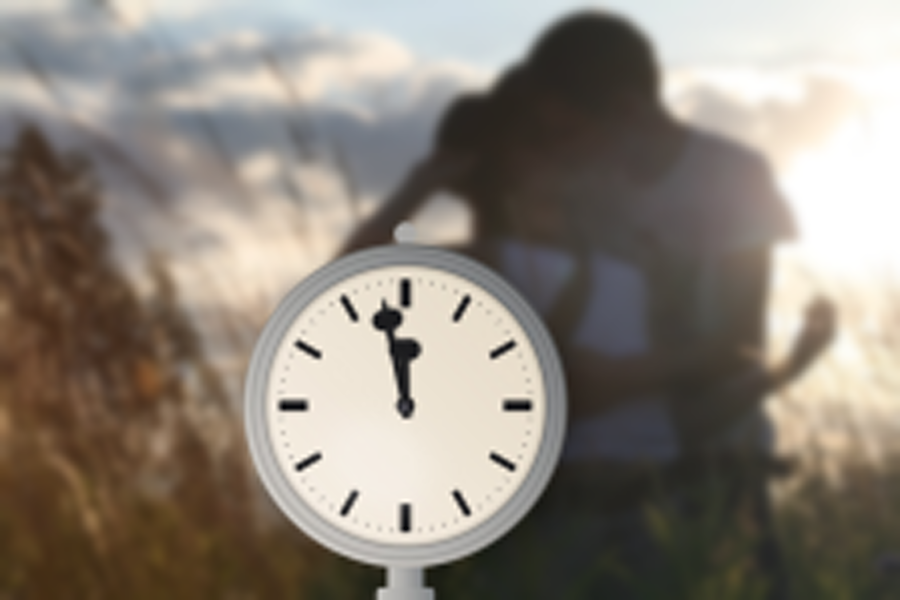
**11:58**
